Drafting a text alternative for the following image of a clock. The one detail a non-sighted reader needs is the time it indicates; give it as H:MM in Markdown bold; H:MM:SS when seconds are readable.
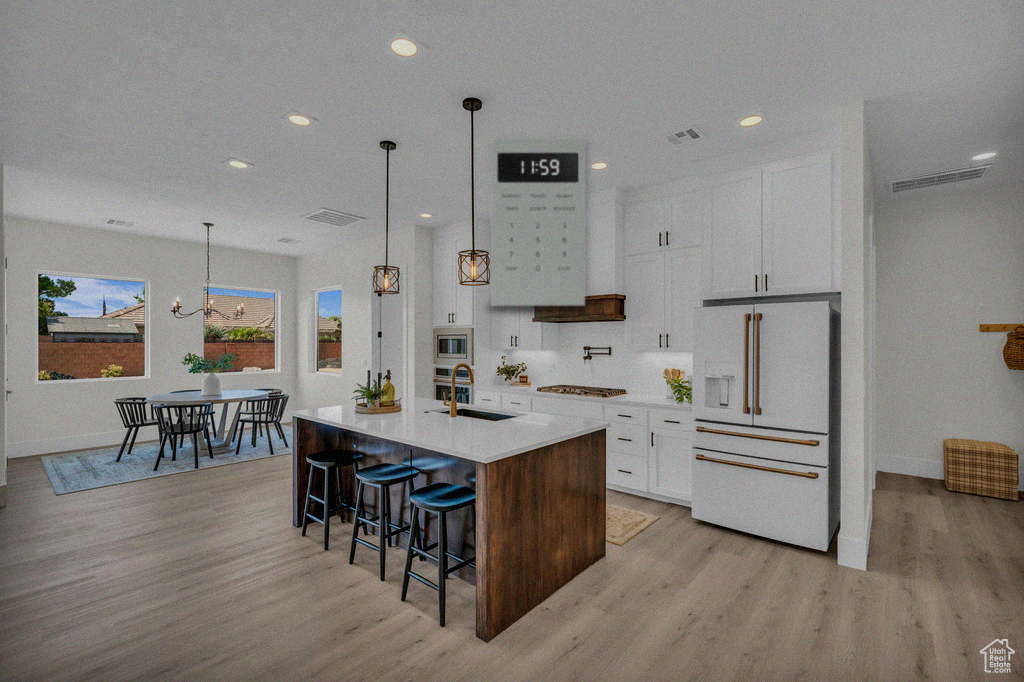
**11:59**
